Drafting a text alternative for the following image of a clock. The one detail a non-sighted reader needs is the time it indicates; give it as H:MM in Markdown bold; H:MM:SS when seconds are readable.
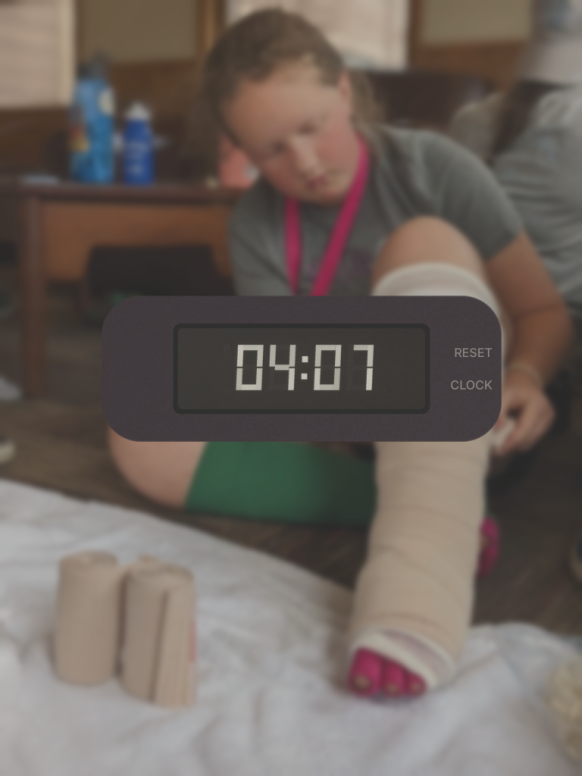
**4:07**
